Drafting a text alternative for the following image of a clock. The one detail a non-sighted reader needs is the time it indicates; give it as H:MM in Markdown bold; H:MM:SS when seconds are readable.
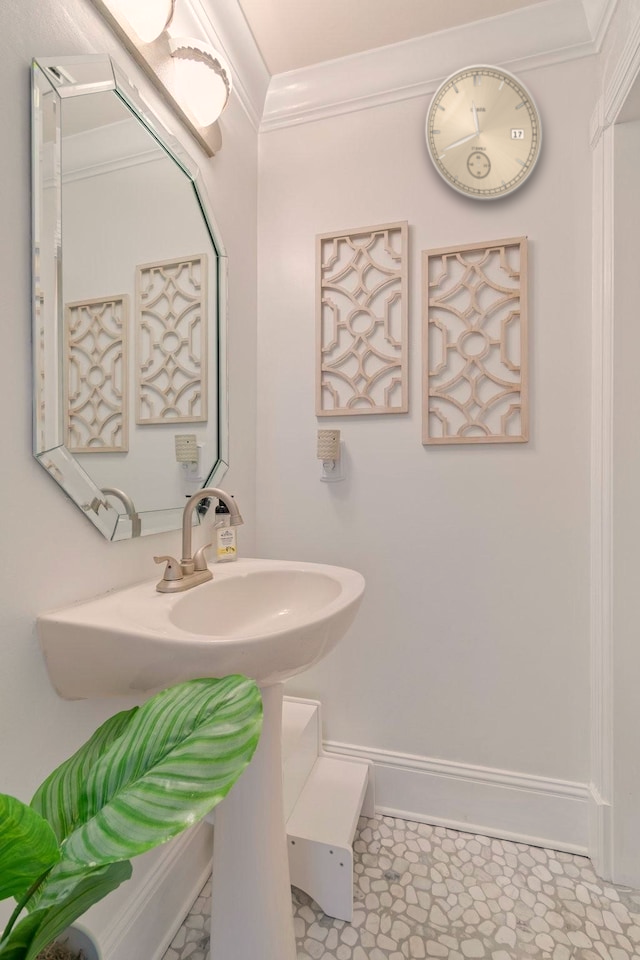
**11:41**
